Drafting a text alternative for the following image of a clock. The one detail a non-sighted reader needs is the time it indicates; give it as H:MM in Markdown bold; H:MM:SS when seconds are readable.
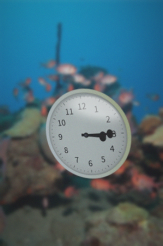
**3:15**
